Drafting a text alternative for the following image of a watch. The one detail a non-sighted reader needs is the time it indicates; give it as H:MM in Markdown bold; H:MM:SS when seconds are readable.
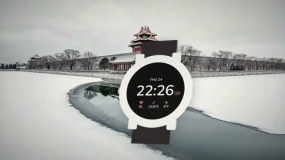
**22:26**
